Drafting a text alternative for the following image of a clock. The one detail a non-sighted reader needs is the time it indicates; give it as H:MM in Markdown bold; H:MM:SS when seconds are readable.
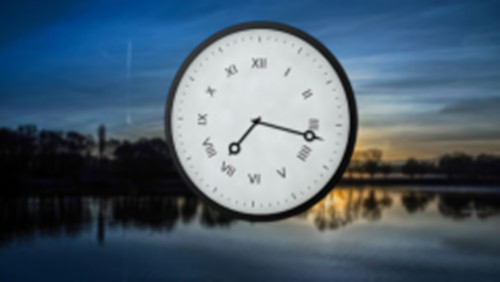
**7:17**
